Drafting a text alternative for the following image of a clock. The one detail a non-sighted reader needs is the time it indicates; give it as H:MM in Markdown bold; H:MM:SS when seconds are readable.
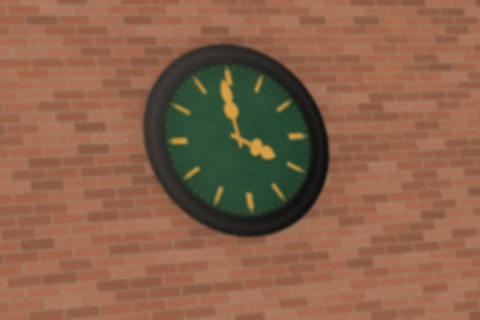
**3:59**
